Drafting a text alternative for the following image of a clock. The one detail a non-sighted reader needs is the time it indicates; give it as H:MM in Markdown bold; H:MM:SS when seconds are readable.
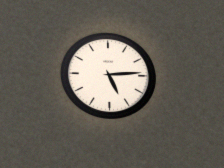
**5:14**
